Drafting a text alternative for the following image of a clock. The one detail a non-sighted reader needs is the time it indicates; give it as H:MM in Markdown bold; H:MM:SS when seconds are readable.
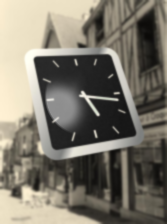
**5:17**
